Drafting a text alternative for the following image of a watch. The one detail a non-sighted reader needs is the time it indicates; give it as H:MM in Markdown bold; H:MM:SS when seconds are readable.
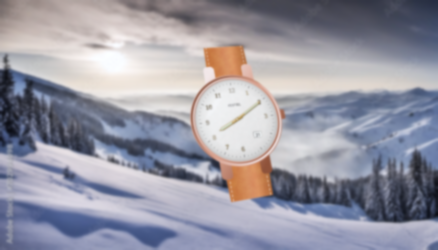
**8:10**
